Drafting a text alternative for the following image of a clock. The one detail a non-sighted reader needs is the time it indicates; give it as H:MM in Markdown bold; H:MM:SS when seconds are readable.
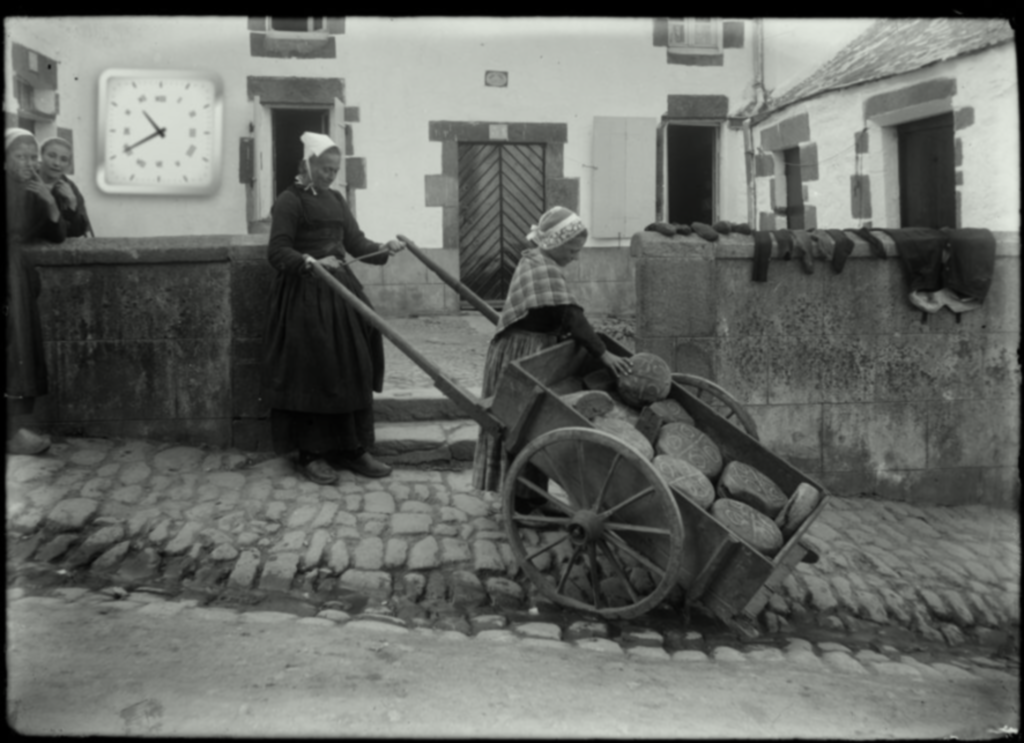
**10:40**
